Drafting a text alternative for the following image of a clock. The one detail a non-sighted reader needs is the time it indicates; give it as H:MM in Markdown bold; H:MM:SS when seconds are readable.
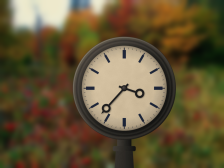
**3:37**
